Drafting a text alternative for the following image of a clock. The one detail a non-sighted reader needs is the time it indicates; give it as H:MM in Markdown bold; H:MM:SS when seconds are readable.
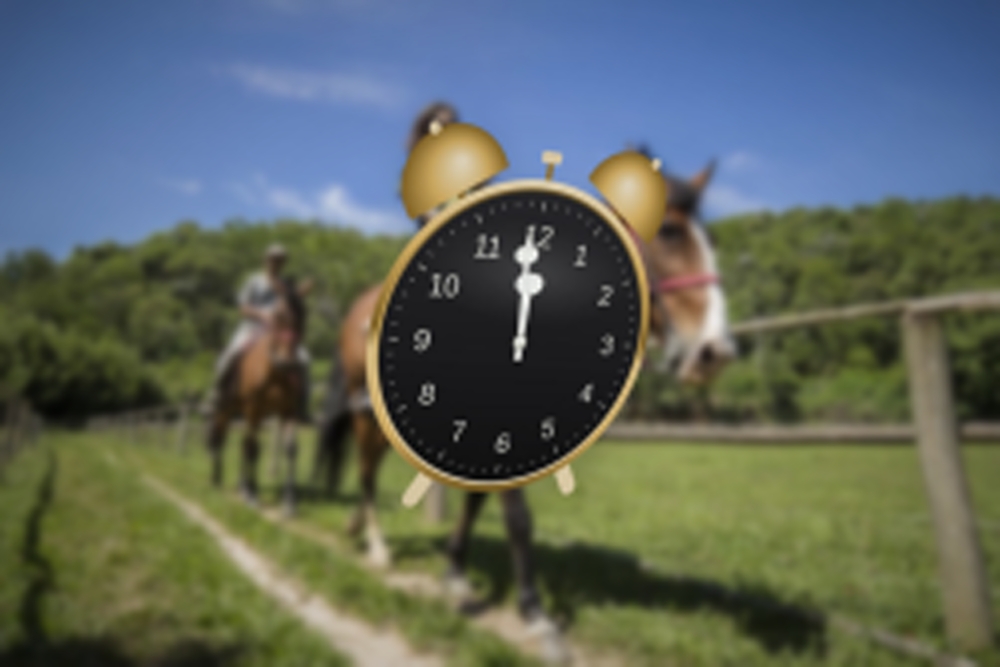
**11:59**
